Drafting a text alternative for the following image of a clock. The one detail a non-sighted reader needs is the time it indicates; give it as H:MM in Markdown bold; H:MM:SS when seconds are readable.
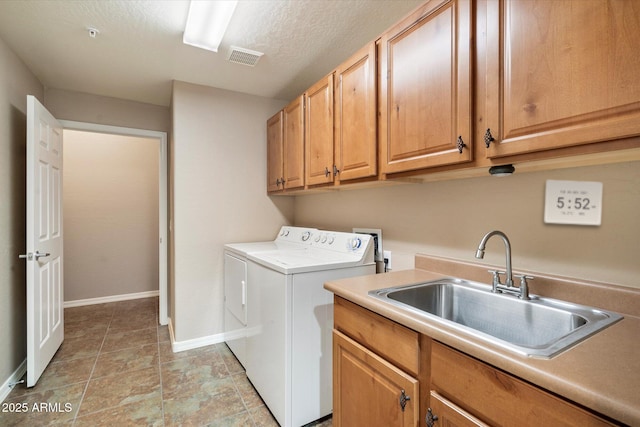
**5:52**
